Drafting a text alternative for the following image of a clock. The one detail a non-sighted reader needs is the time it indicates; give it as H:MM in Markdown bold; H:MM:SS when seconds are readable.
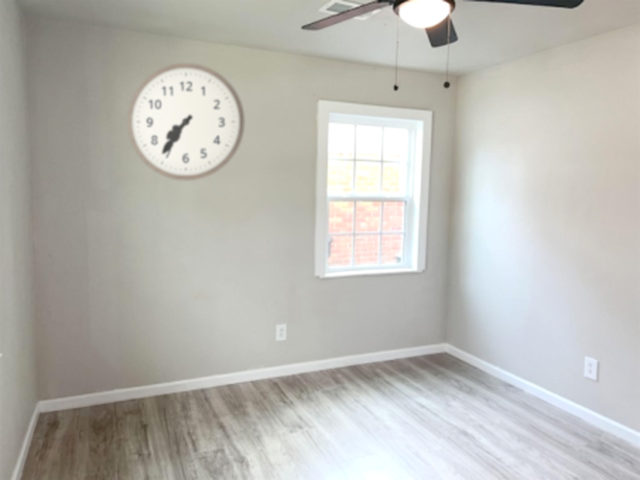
**7:36**
